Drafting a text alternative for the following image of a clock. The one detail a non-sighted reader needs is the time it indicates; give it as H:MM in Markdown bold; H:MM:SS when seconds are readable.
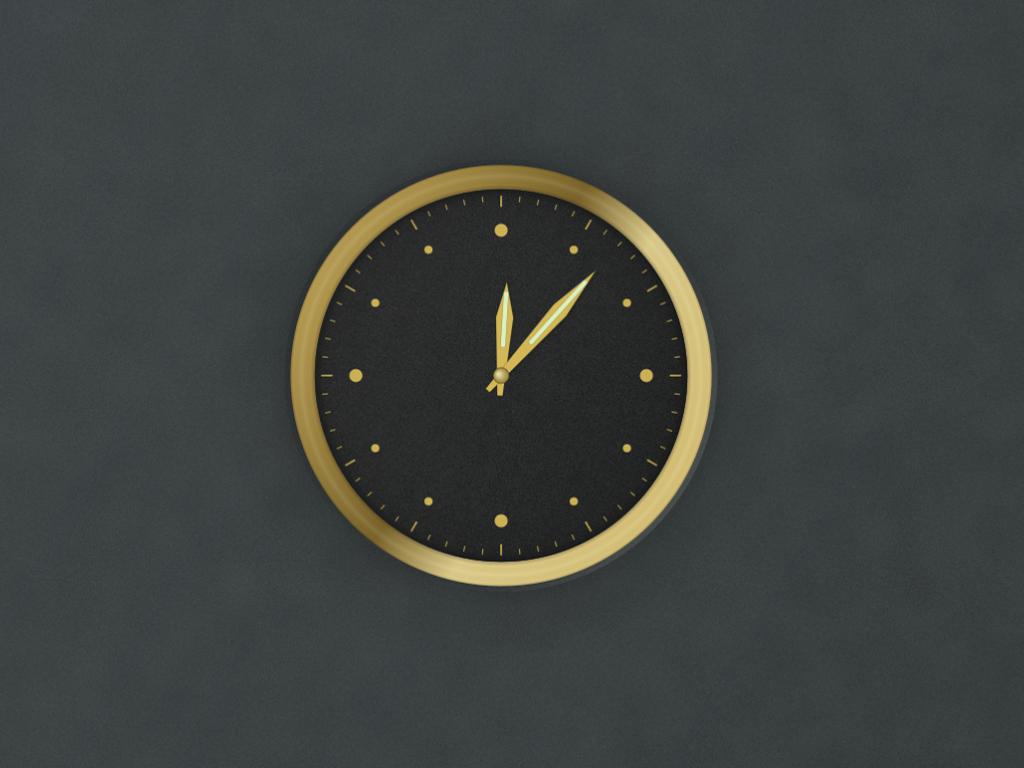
**12:07**
